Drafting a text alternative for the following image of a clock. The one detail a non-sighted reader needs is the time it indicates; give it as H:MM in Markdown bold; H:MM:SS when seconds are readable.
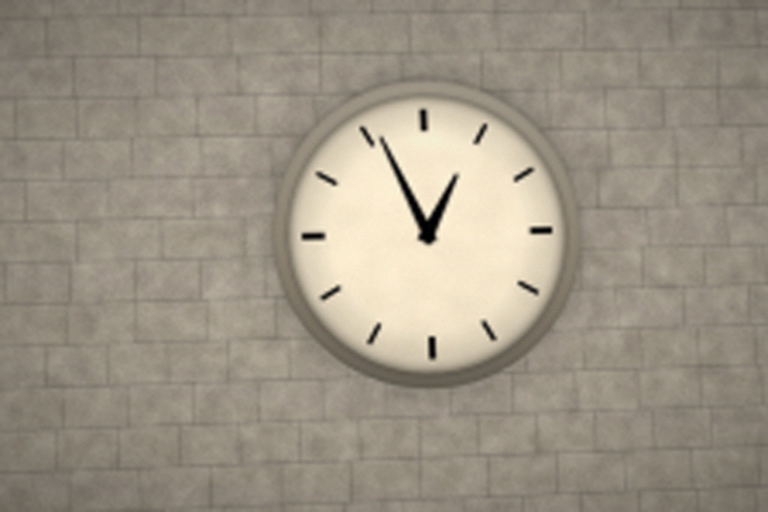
**12:56**
